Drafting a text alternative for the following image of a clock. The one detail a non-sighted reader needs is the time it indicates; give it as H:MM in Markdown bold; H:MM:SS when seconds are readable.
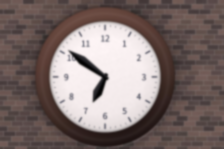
**6:51**
